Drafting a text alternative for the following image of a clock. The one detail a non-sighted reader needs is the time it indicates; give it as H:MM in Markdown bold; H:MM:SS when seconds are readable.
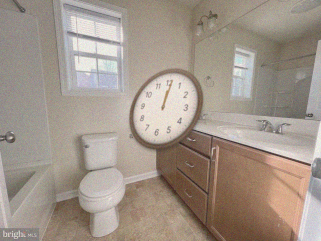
**12:01**
